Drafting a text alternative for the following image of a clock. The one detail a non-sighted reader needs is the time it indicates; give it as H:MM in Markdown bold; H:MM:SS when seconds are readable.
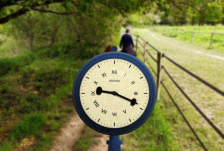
**9:19**
